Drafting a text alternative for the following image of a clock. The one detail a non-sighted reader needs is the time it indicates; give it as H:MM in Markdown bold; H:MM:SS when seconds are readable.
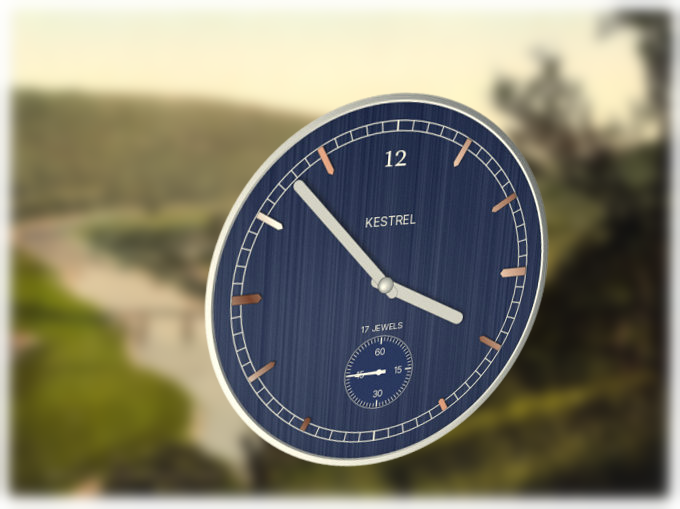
**3:52:45**
